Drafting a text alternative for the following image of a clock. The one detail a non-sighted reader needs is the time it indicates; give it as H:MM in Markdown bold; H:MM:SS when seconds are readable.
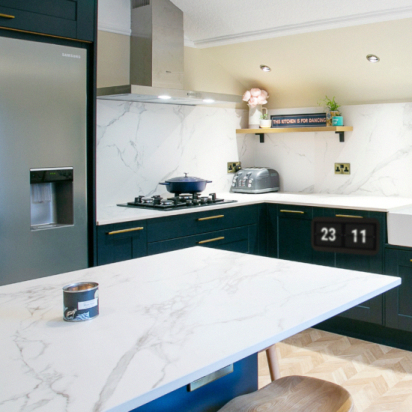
**23:11**
